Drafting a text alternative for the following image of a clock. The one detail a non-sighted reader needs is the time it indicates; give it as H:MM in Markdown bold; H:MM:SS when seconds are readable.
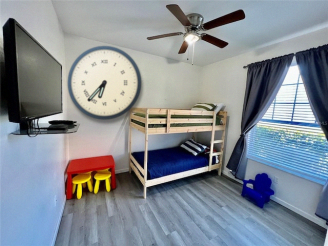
**6:37**
